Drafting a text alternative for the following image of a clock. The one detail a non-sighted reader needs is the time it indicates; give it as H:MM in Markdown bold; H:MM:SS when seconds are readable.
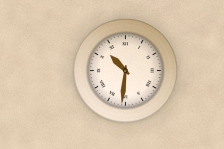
**10:31**
